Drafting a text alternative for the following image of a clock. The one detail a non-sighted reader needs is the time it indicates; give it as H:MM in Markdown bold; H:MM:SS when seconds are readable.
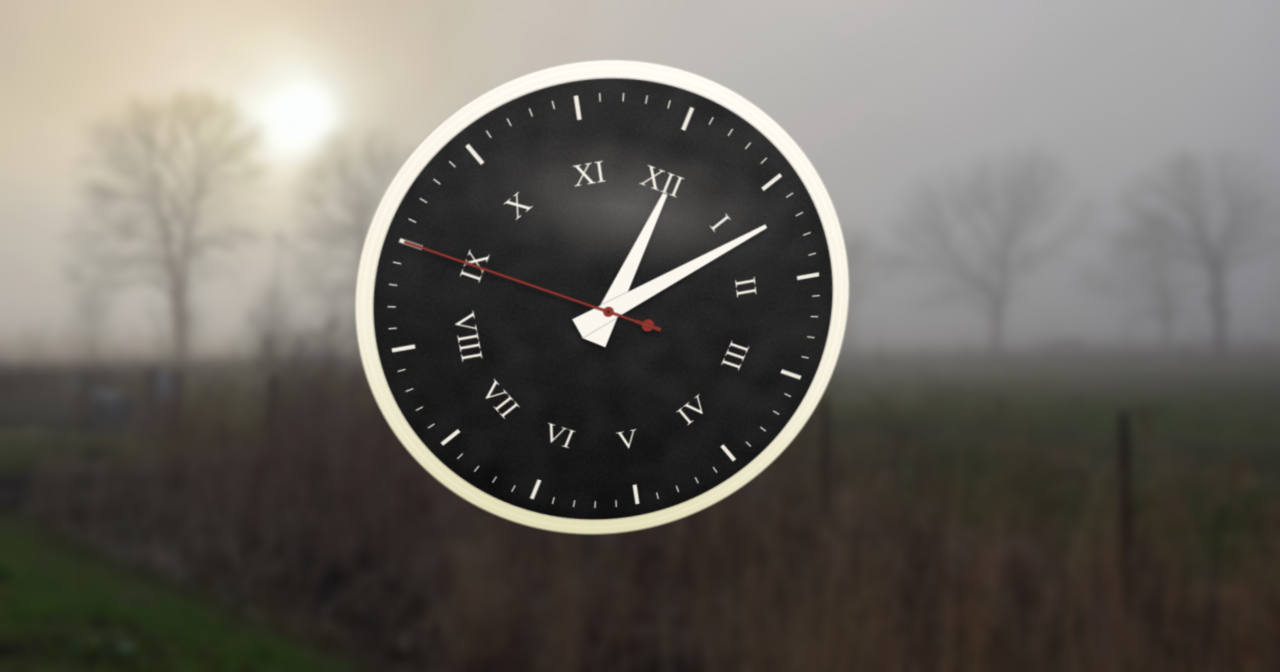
**12:06:45**
